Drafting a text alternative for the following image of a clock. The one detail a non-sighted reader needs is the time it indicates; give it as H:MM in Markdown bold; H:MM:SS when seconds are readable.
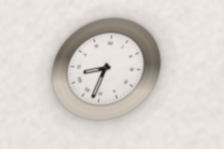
**8:32**
